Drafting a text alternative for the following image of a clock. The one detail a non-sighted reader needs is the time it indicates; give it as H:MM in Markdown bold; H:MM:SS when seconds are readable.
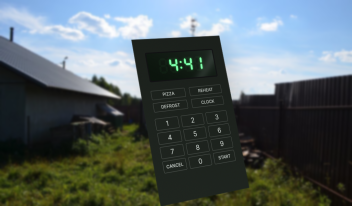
**4:41**
